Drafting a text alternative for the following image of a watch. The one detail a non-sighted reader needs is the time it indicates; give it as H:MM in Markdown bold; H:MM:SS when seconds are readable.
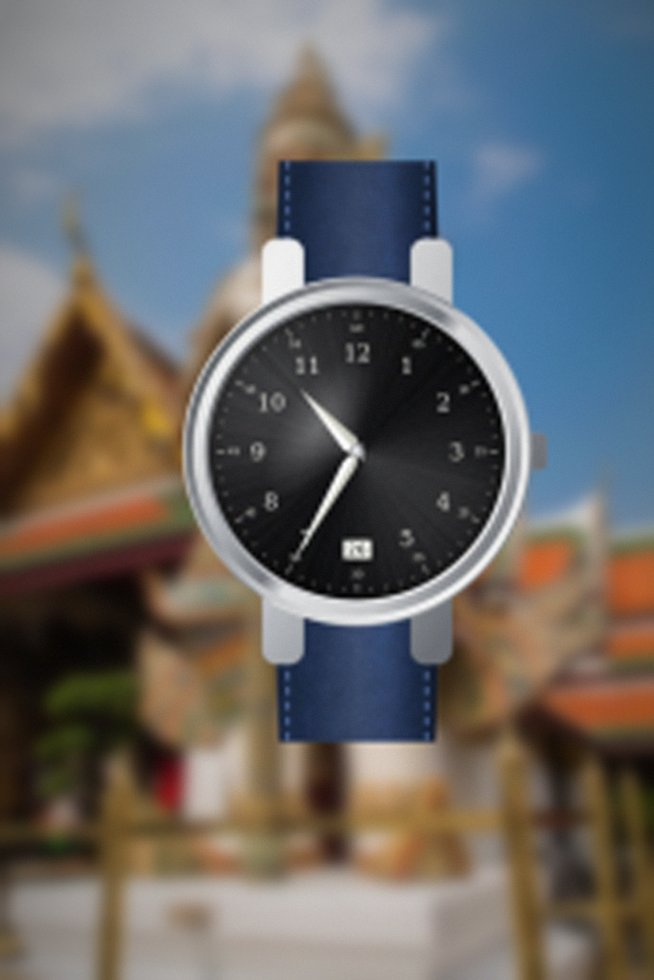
**10:35**
